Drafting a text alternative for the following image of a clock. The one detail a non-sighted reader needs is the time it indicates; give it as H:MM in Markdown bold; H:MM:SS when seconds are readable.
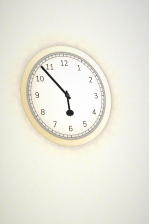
**5:53**
